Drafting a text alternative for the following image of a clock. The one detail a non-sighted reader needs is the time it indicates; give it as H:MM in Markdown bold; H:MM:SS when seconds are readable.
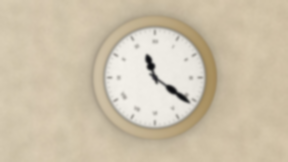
**11:21**
